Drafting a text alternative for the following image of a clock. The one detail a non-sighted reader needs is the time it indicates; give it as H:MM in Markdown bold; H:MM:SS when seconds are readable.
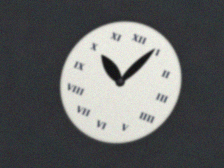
**10:04**
